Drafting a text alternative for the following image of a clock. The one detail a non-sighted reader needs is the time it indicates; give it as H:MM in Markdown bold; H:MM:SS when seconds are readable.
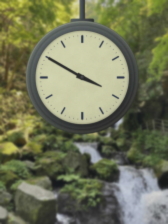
**3:50**
